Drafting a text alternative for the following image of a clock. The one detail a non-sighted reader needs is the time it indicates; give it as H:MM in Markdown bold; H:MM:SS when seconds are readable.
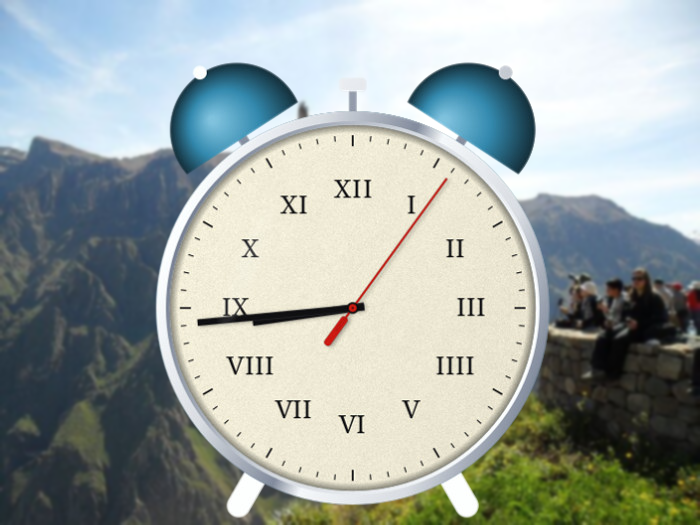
**8:44:06**
